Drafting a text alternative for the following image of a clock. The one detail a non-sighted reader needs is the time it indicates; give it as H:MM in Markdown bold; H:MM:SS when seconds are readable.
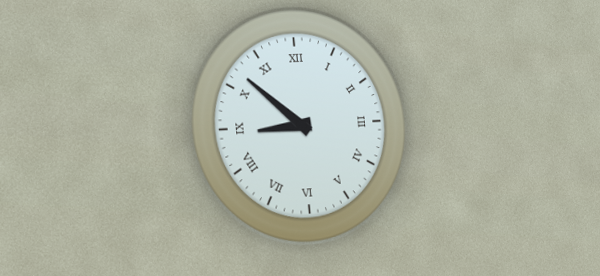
**8:52**
